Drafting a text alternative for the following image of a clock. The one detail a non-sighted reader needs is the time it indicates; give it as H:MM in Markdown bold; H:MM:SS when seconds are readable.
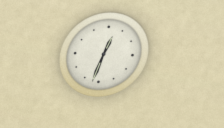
**12:32**
